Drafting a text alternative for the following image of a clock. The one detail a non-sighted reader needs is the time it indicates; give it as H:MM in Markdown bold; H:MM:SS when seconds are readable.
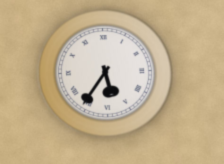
**5:36**
